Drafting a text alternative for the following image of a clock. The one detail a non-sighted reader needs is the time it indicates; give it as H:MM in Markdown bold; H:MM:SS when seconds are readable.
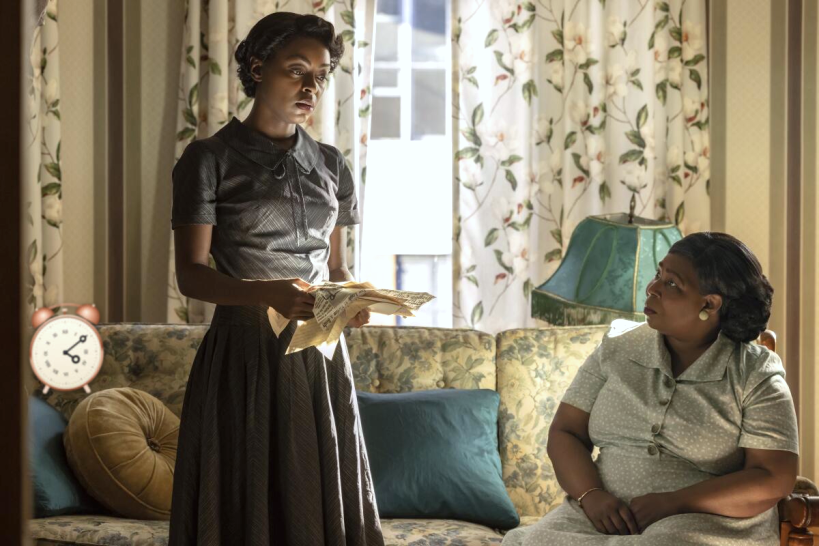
**4:09**
